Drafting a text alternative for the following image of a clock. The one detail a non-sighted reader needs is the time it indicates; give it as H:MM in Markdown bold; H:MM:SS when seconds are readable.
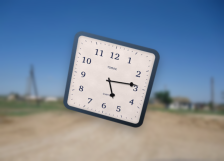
**5:14**
